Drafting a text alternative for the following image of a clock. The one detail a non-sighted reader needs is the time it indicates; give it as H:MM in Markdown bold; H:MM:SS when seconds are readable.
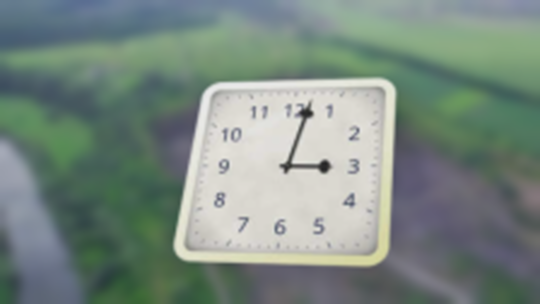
**3:02**
